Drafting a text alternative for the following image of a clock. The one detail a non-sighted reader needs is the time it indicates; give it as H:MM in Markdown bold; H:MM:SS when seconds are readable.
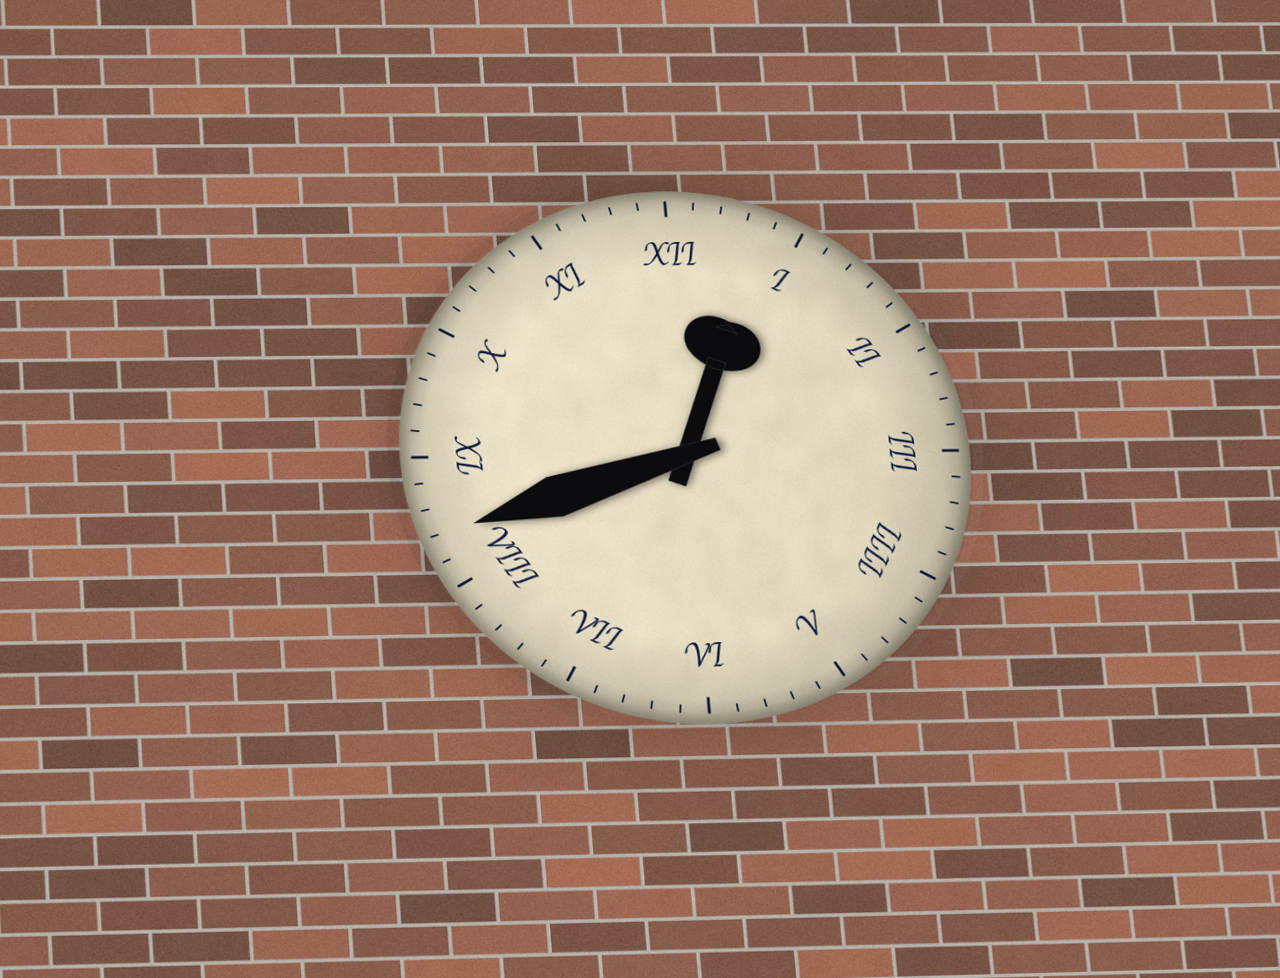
**12:42**
